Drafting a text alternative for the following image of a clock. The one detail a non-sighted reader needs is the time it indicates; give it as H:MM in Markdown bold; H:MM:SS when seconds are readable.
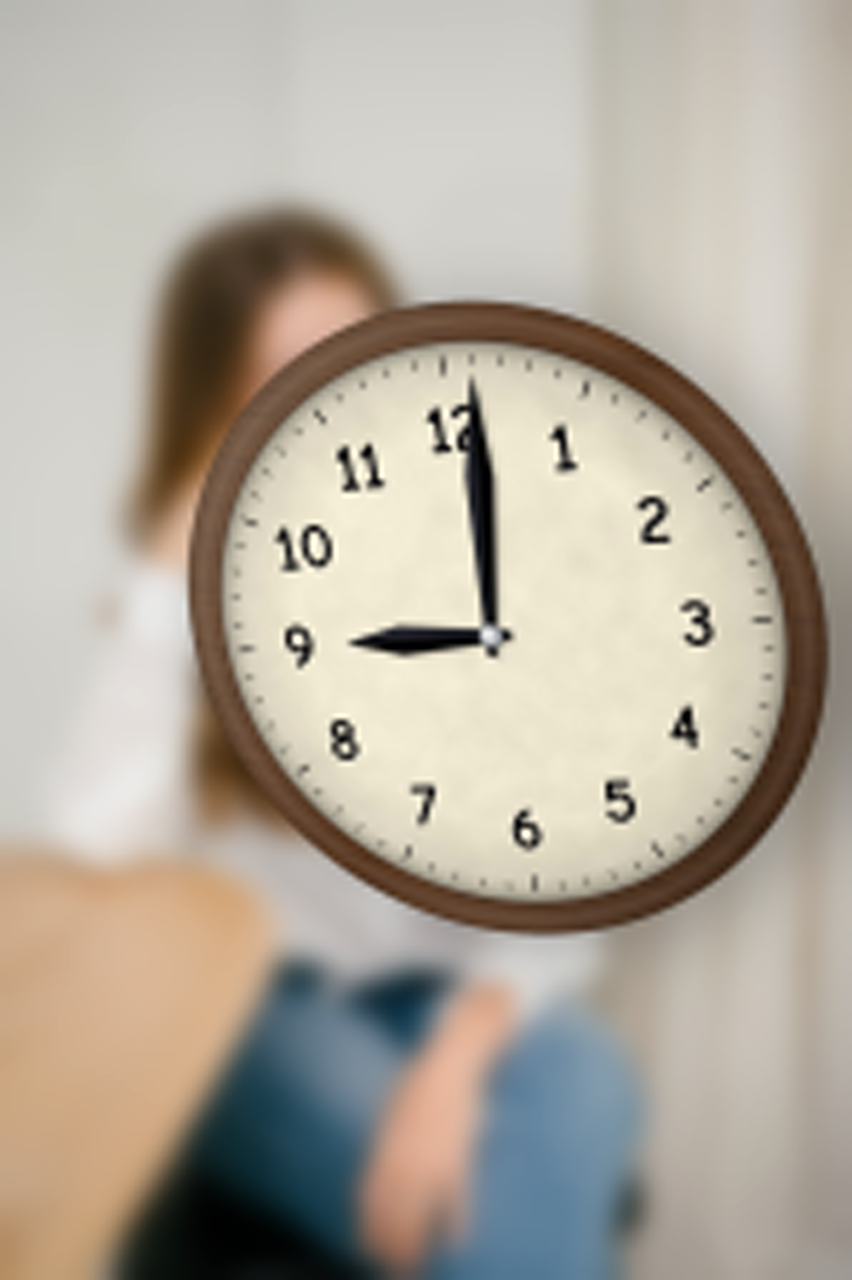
**9:01**
